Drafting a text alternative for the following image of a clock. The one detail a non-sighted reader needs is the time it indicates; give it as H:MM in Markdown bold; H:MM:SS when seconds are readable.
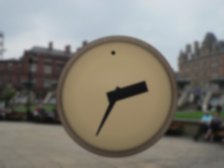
**2:35**
